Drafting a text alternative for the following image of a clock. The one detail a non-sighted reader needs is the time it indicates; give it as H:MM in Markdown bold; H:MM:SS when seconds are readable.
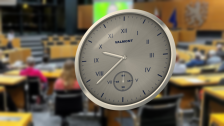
**9:38**
